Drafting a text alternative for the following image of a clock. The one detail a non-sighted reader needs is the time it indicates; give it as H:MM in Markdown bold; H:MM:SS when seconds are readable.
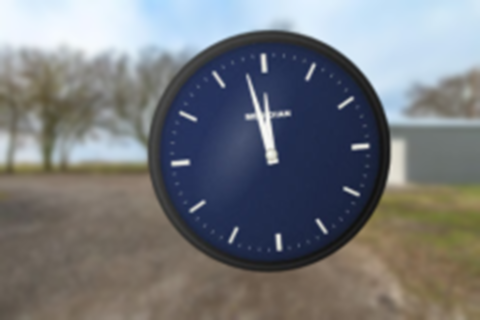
**11:58**
